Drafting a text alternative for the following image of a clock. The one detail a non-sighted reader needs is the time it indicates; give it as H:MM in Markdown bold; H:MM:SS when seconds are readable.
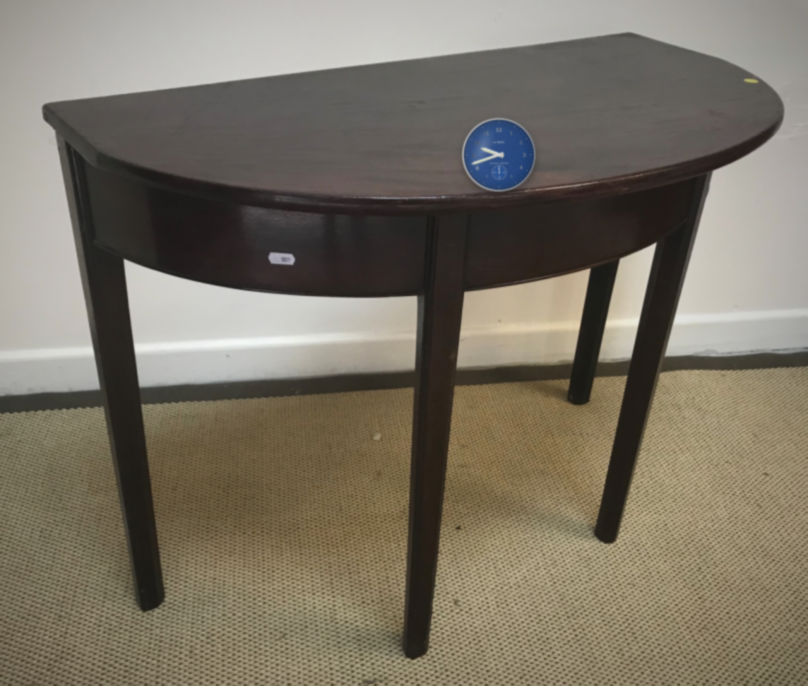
**9:42**
